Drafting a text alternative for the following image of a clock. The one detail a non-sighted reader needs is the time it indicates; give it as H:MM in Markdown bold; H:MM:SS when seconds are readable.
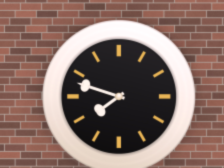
**7:48**
